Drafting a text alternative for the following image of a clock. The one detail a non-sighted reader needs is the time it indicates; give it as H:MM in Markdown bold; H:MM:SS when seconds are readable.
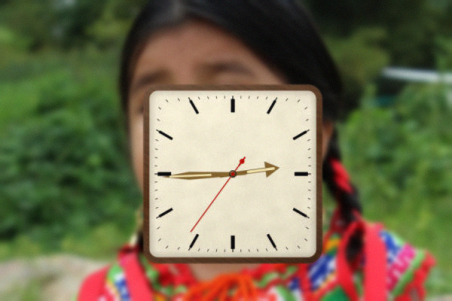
**2:44:36**
